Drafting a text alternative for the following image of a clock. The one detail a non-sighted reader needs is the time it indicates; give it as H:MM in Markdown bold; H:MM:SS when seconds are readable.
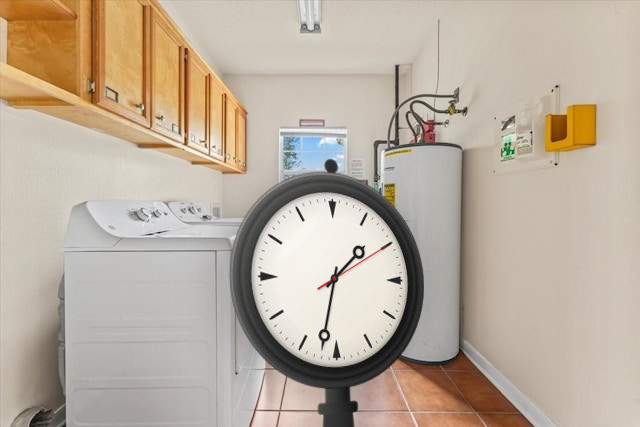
**1:32:10**
